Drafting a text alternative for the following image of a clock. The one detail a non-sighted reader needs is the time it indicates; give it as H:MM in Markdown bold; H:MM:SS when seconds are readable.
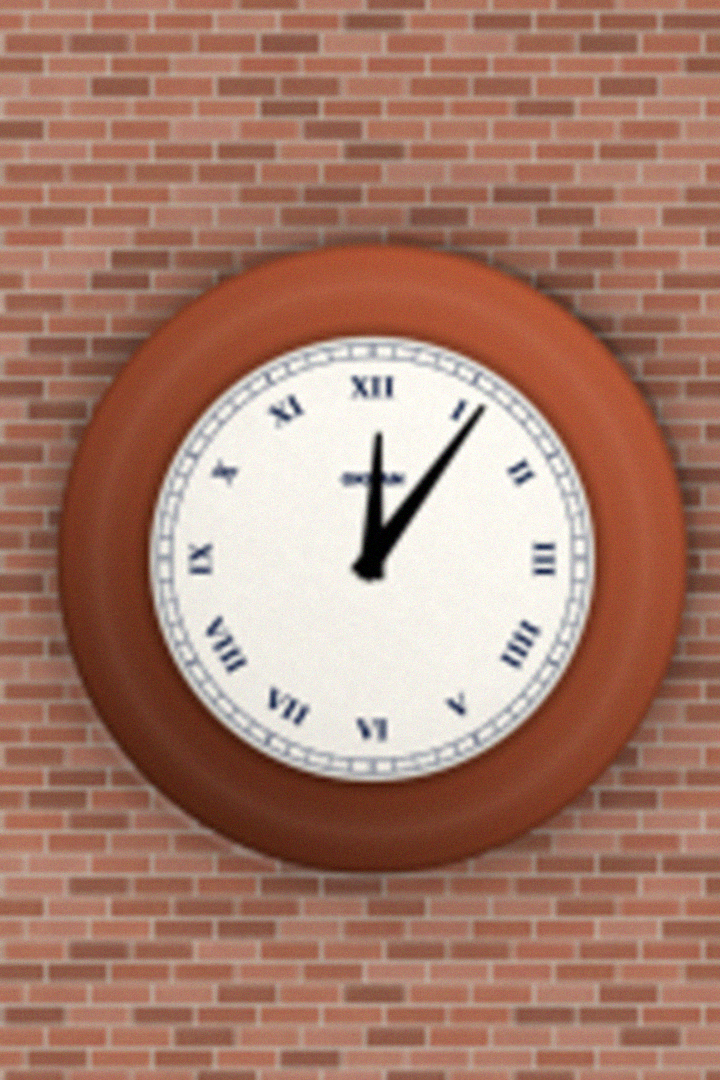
**12:06**
